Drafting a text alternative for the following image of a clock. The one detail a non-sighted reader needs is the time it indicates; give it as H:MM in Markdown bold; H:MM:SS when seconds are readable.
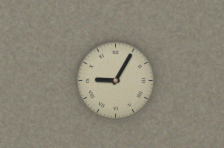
**9:05**
